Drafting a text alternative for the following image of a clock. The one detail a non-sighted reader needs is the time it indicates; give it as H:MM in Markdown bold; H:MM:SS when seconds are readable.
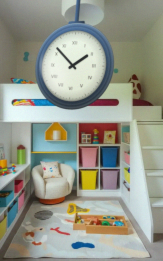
**1:52**
